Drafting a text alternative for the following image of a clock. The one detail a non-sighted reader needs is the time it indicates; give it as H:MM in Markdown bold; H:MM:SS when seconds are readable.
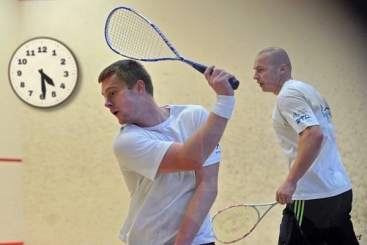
**4:29**
